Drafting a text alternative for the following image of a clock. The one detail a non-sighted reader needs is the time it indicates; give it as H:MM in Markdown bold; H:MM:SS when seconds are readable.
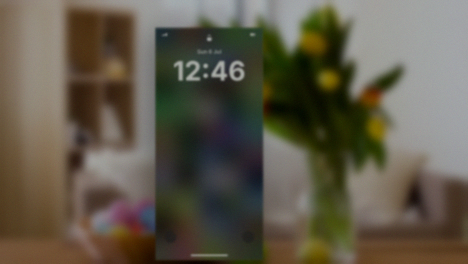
**12:46**
